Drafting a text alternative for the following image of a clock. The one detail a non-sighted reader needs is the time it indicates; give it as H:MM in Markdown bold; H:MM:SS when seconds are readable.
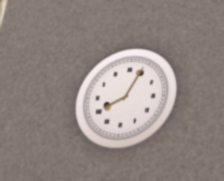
**8:04**
